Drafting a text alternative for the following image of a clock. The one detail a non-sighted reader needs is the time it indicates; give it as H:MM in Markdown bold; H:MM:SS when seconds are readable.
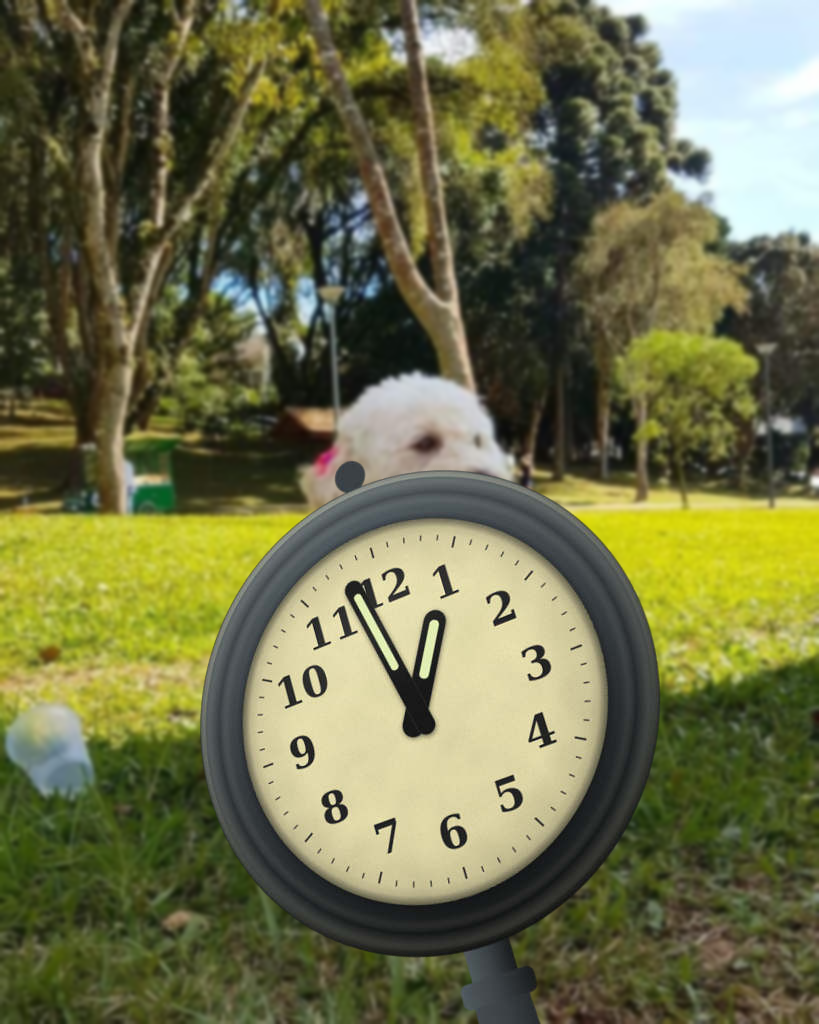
**12:58**
